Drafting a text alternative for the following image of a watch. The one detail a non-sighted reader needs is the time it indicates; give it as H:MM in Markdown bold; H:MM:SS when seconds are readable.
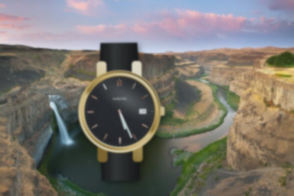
**5:26**
